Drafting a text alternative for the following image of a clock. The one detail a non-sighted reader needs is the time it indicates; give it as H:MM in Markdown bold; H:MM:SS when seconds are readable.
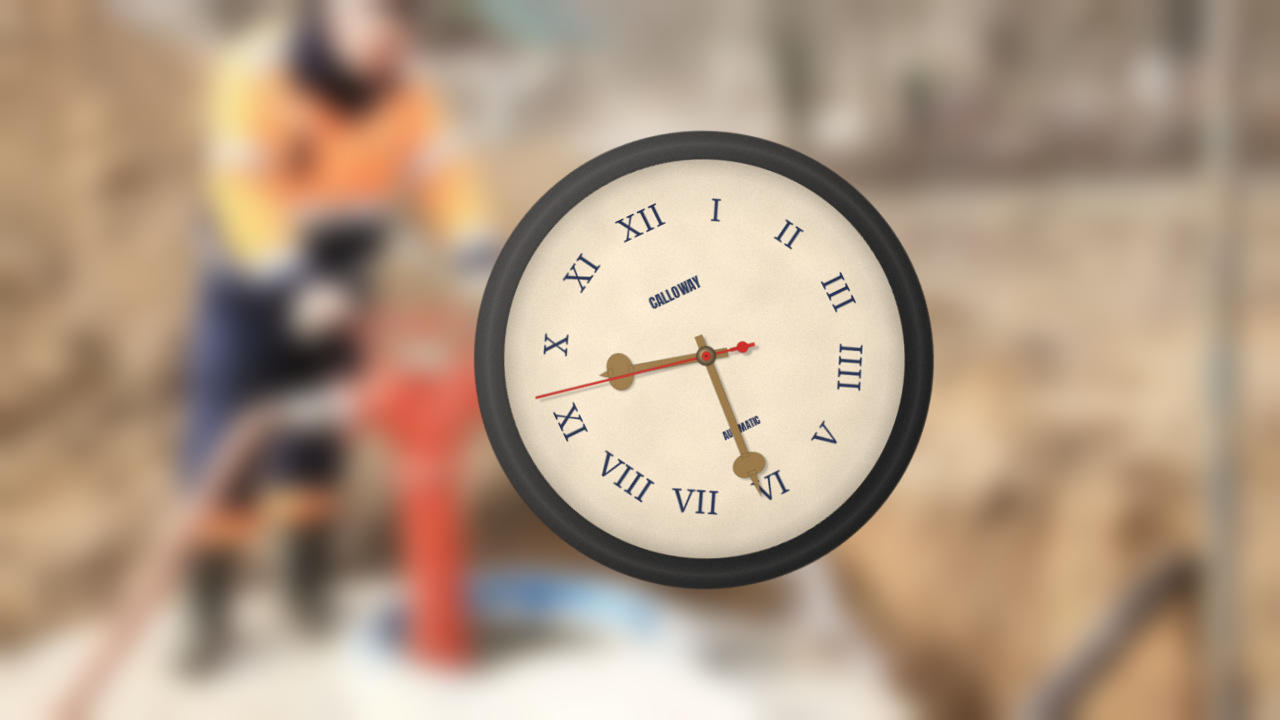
**9:30:47**
